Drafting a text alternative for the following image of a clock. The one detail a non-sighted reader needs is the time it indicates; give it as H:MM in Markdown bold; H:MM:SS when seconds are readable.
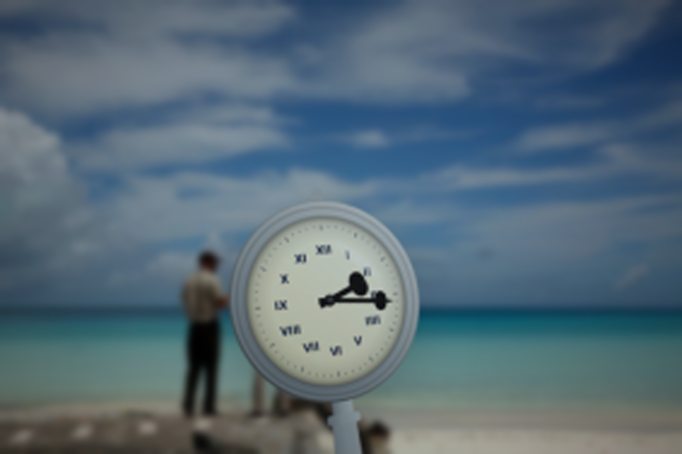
**2:16**
